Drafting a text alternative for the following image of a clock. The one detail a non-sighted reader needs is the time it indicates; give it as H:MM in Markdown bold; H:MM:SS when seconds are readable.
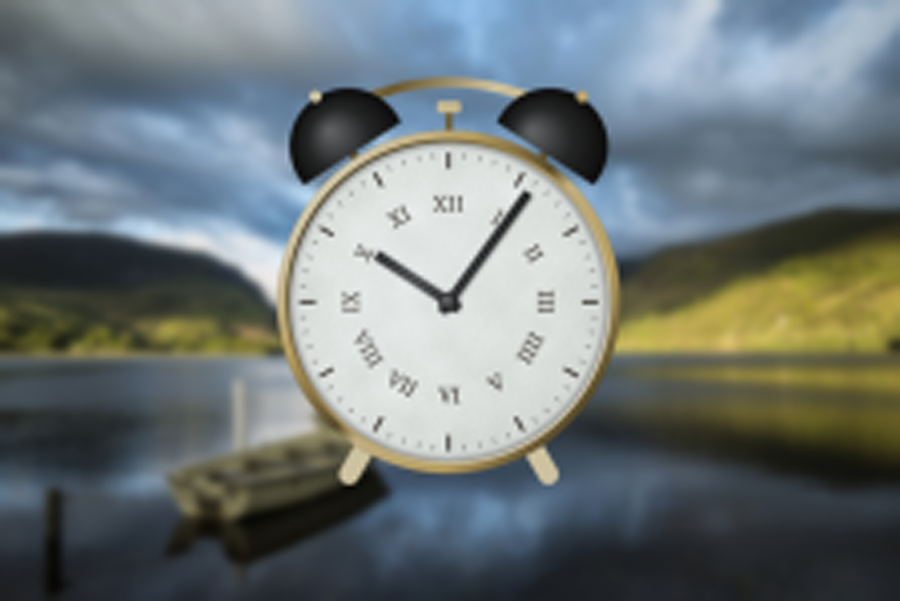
**10:06**
